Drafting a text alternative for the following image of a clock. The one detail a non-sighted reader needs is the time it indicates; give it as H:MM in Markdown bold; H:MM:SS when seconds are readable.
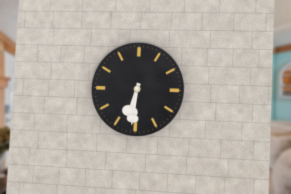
**6:31**
